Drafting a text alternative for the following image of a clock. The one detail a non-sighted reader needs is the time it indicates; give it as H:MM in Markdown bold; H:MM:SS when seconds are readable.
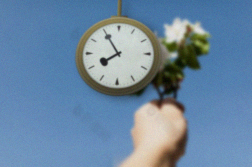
**7:55**
